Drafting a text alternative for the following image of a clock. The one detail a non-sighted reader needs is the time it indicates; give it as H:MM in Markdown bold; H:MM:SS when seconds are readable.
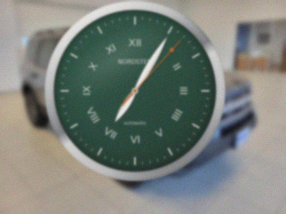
**7:05:07**
